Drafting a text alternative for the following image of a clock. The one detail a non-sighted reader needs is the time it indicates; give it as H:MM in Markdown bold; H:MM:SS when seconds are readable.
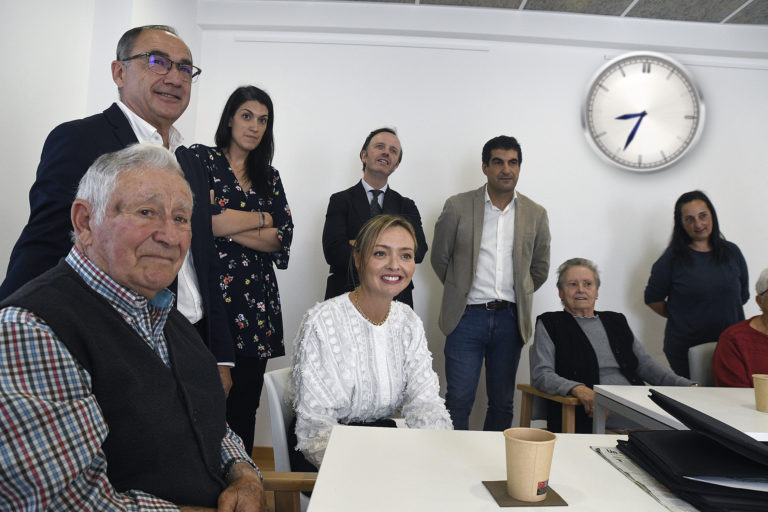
**8:34**
